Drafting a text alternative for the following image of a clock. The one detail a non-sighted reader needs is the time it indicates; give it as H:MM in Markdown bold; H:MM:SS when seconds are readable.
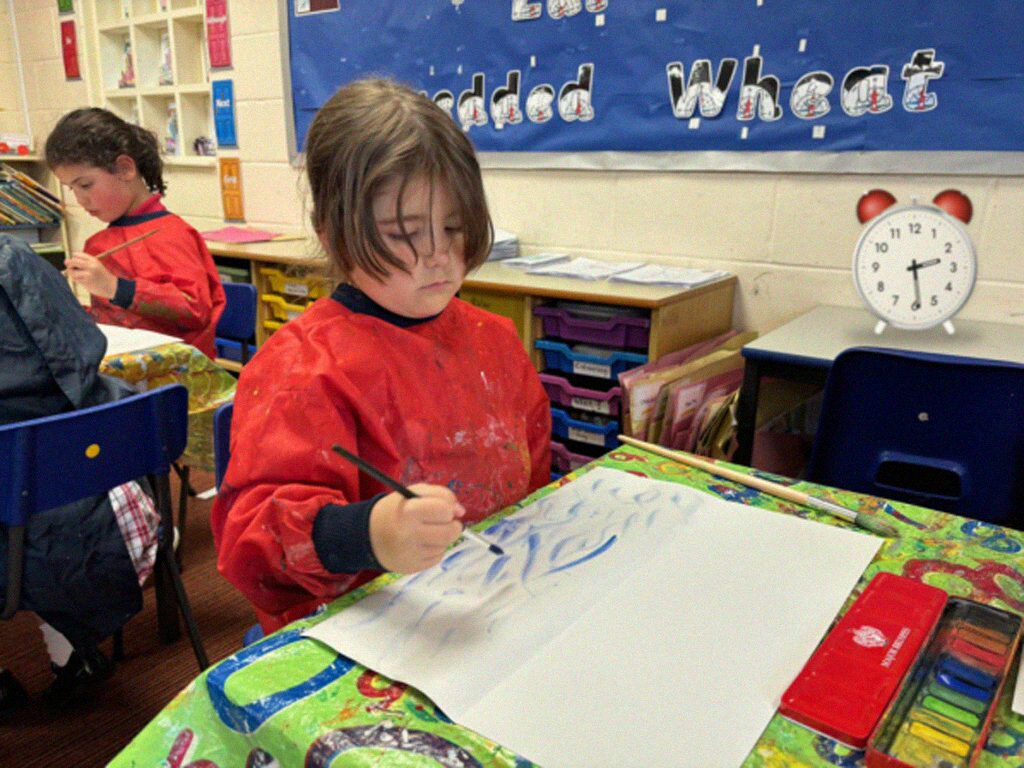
**2:29**
